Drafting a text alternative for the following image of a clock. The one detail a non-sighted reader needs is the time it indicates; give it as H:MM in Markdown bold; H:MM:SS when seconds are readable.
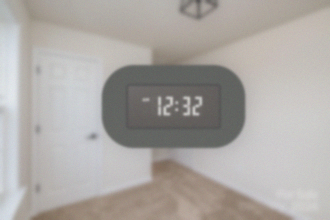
**12:32**
